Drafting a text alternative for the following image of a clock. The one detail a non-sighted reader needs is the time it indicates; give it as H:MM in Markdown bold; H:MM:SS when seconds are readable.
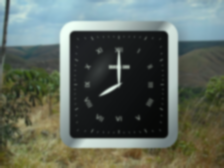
**8:00**
